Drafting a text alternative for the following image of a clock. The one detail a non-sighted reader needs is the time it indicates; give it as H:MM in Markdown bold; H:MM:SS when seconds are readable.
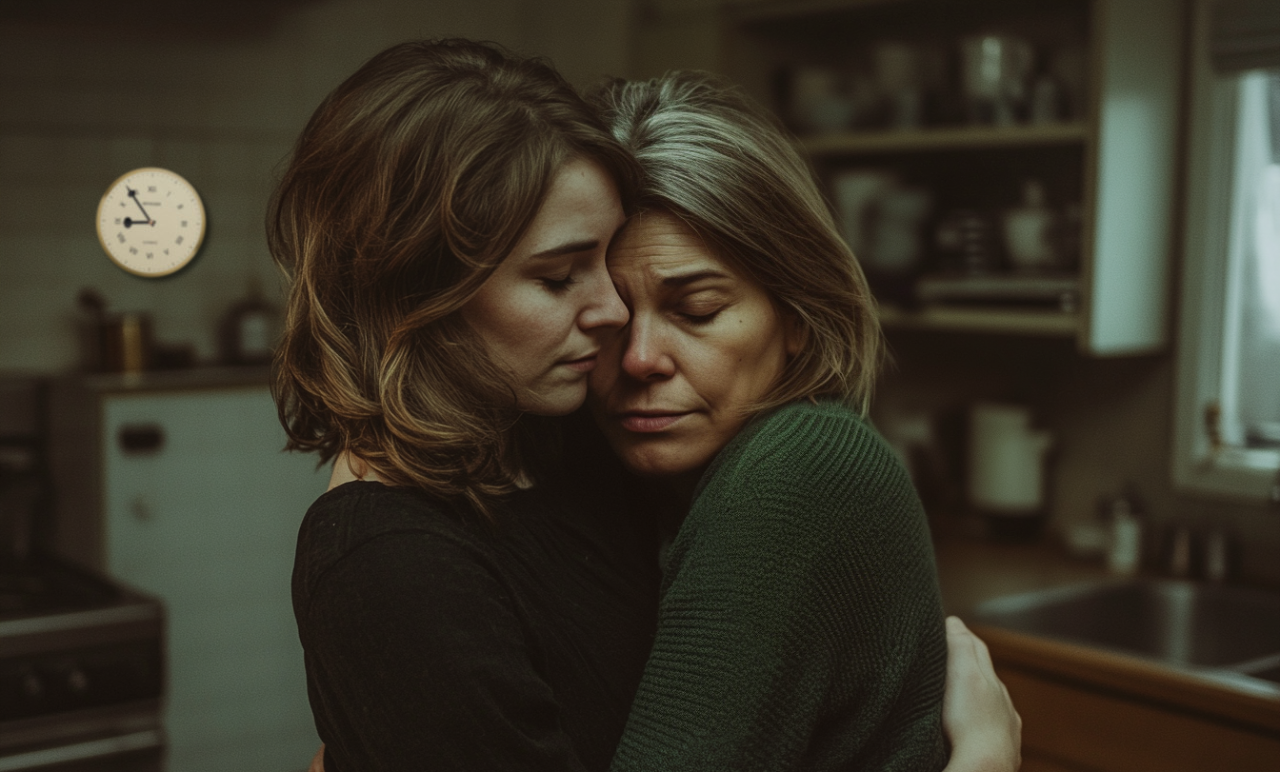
**8:54**
